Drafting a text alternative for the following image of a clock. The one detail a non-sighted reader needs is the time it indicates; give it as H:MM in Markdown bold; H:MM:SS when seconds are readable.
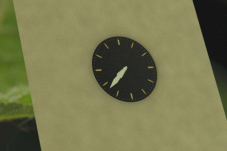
**7:38**
